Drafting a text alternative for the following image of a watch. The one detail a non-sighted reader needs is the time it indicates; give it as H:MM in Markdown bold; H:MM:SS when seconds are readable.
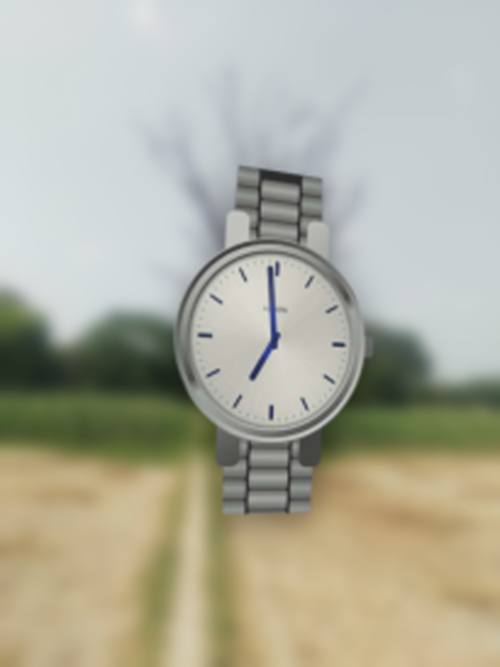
**6:59**
